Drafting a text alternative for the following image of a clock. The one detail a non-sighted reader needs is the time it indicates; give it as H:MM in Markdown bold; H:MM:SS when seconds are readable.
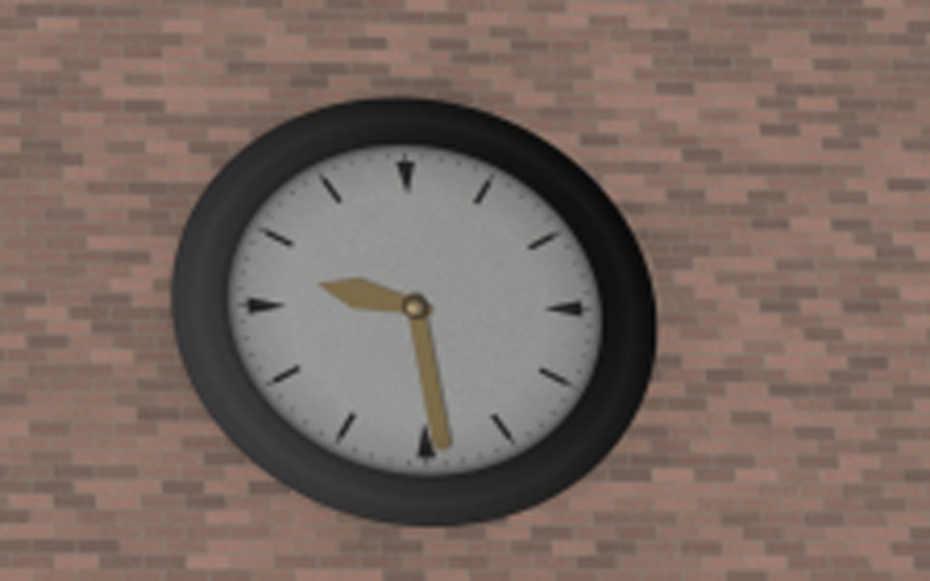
**9:29**
